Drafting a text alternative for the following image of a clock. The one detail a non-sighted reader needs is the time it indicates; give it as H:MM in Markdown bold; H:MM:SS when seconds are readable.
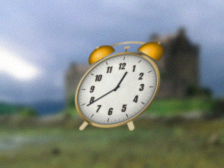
**12:39**
